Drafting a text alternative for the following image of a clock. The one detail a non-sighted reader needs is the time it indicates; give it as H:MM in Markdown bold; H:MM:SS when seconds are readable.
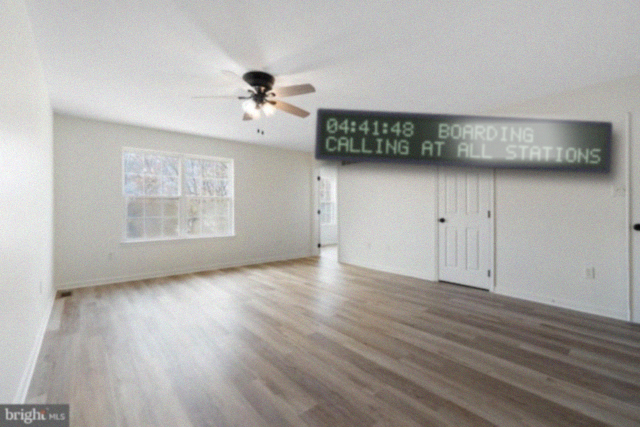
**4:41:48**
